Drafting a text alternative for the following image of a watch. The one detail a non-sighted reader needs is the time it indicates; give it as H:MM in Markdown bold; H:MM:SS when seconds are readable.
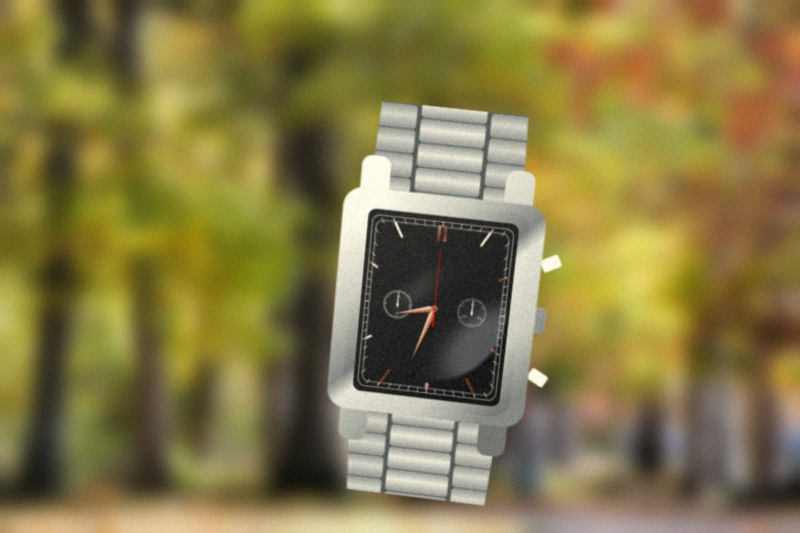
**8:33**
